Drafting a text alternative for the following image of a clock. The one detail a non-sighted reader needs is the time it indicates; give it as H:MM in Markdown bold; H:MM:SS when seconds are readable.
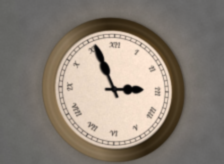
**2:56**
